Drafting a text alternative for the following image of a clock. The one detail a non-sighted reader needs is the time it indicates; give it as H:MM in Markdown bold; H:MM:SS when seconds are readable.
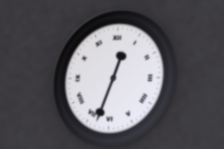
**12:33**
